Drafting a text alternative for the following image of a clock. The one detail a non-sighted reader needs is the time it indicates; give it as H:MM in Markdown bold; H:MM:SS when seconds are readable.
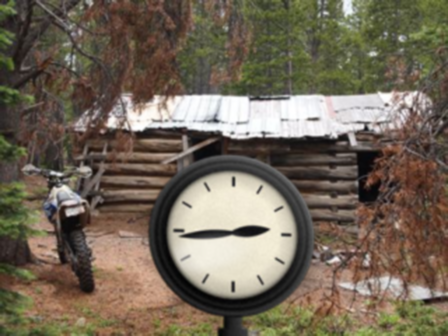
**2:44**
